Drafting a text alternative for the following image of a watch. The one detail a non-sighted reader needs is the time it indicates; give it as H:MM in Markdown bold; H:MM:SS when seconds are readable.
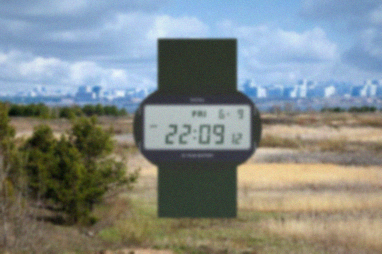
**22:09**
